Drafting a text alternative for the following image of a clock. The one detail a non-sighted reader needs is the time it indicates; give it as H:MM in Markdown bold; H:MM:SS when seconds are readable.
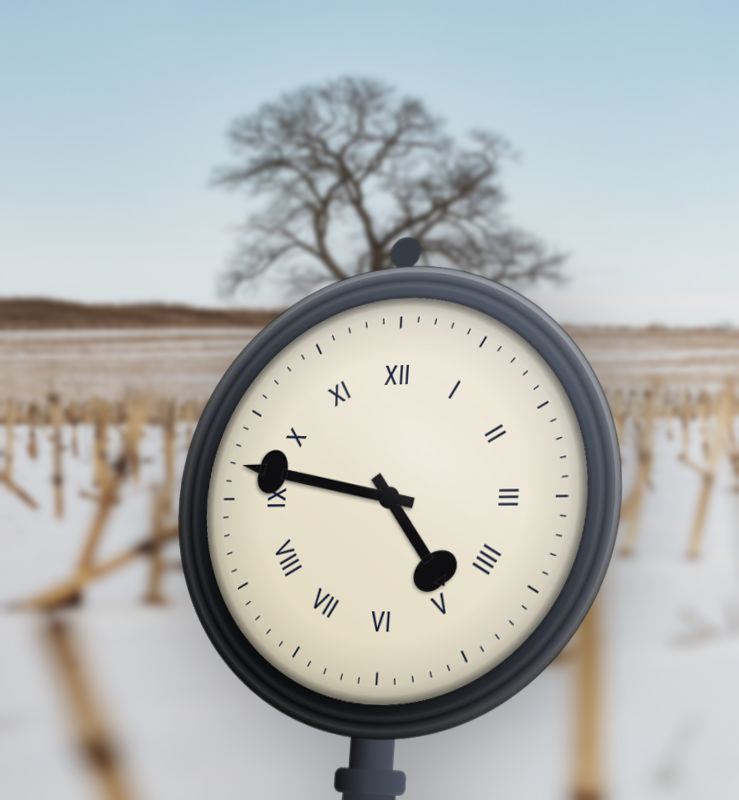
**4:47**
